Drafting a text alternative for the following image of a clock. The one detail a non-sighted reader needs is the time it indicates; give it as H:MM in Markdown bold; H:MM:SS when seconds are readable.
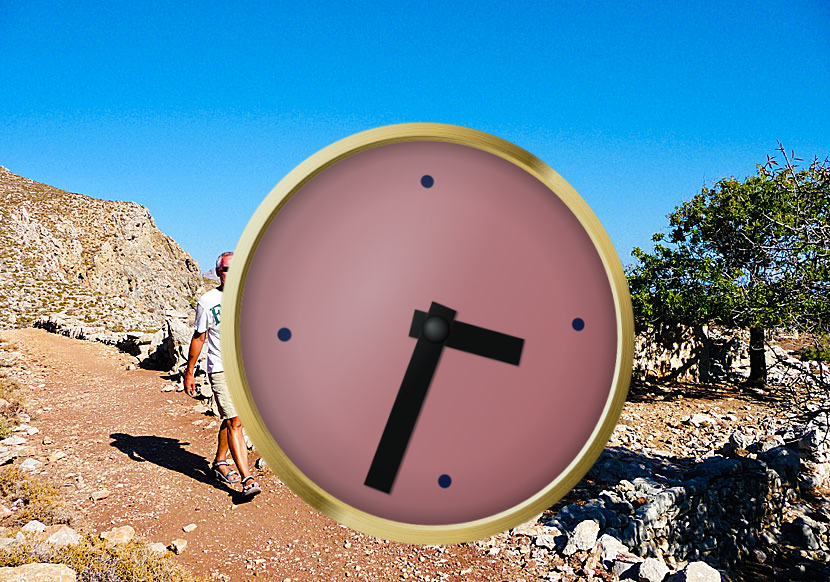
**3:34**
